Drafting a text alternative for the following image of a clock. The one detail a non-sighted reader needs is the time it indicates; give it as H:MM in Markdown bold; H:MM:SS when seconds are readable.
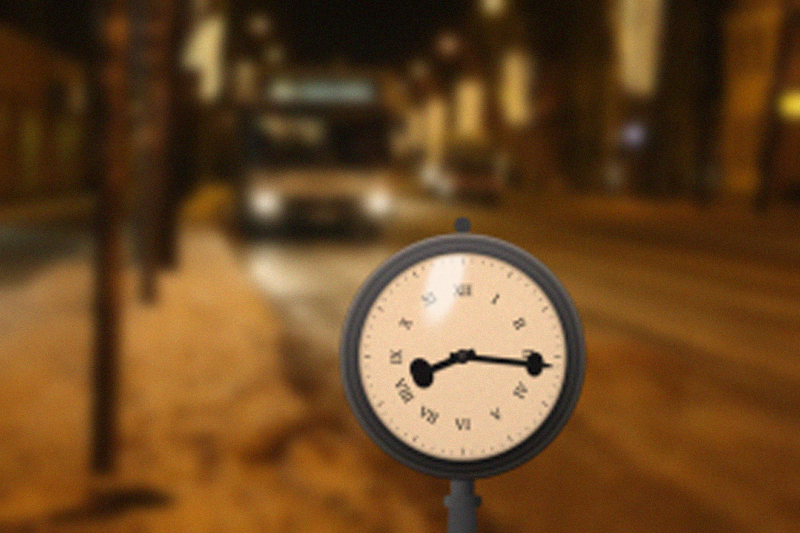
**8:16**
